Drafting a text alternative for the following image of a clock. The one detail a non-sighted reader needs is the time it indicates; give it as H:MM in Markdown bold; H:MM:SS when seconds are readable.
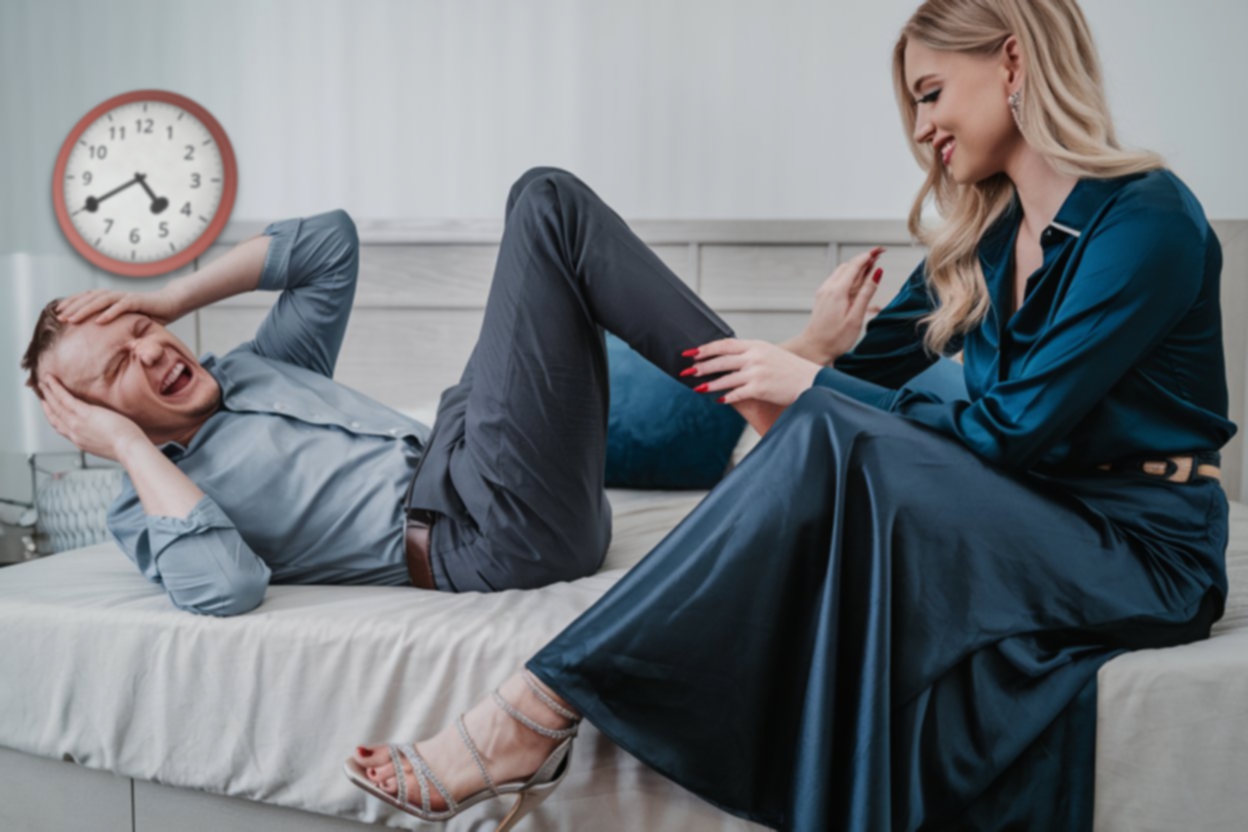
**4:40**
